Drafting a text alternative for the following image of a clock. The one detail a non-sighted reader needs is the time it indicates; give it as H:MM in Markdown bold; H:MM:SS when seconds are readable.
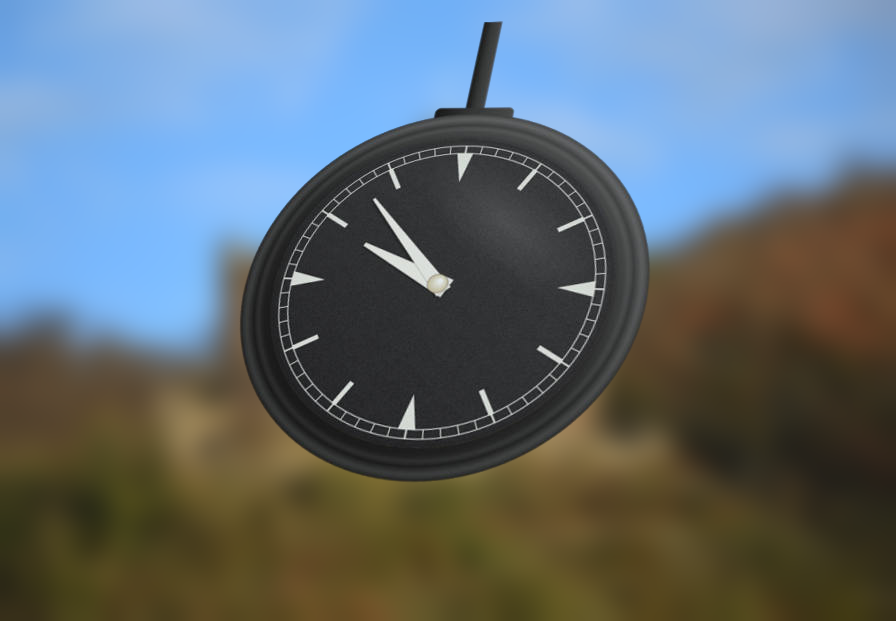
**9:53**
